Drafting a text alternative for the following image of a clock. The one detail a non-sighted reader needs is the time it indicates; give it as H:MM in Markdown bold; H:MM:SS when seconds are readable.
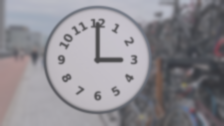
**3:00**
